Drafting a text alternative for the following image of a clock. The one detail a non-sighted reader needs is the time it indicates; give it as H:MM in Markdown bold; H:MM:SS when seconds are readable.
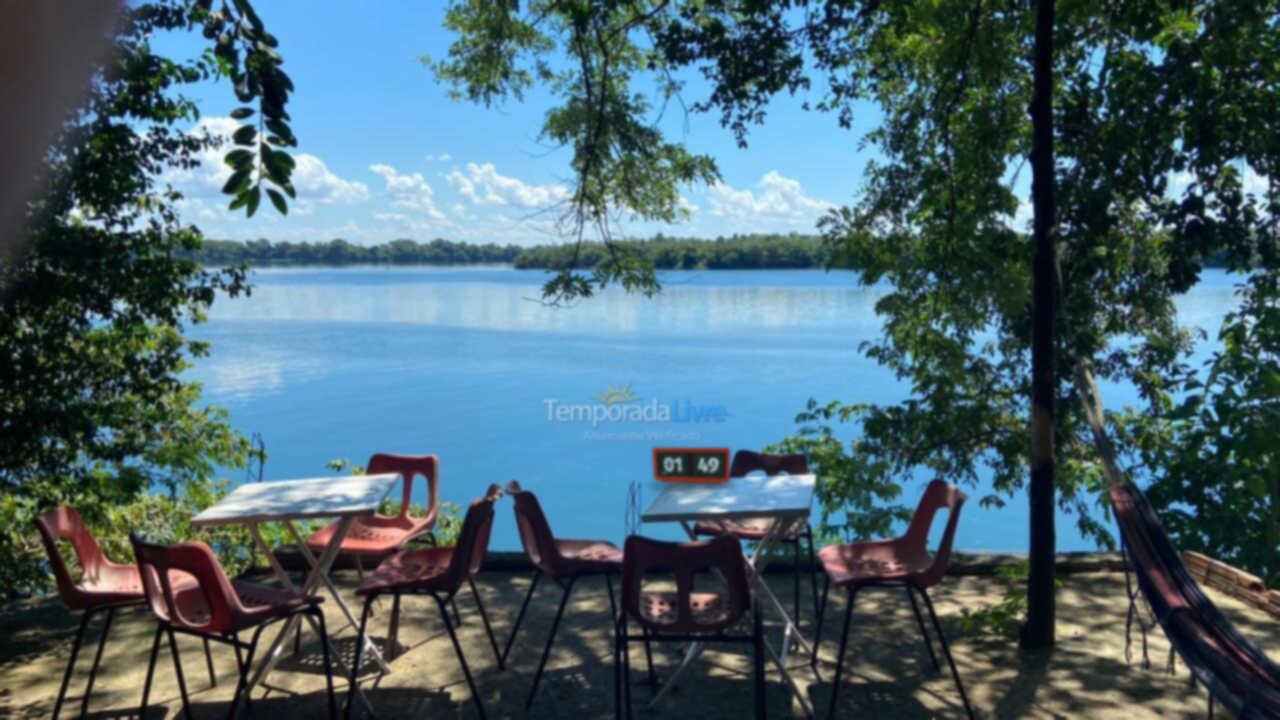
**1:49**
